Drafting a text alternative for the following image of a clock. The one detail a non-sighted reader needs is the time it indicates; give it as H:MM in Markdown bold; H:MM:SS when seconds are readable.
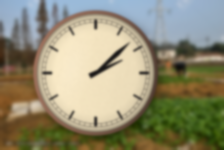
**2:08**
